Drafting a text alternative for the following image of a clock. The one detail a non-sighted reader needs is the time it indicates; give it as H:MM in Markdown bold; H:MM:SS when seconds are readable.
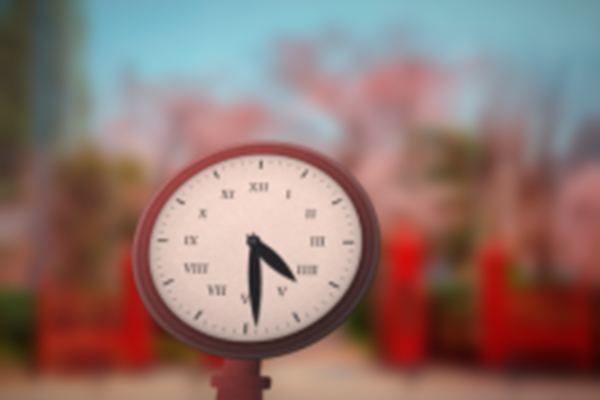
**4:29**
